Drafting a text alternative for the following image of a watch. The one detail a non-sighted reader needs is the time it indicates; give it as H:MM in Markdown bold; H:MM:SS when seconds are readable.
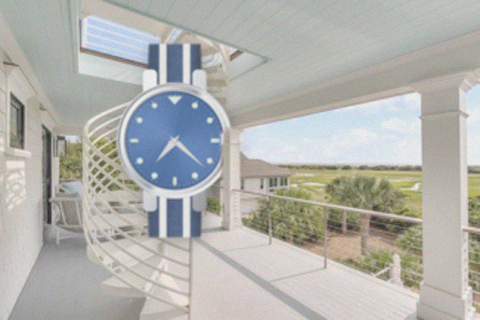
**7:22**
